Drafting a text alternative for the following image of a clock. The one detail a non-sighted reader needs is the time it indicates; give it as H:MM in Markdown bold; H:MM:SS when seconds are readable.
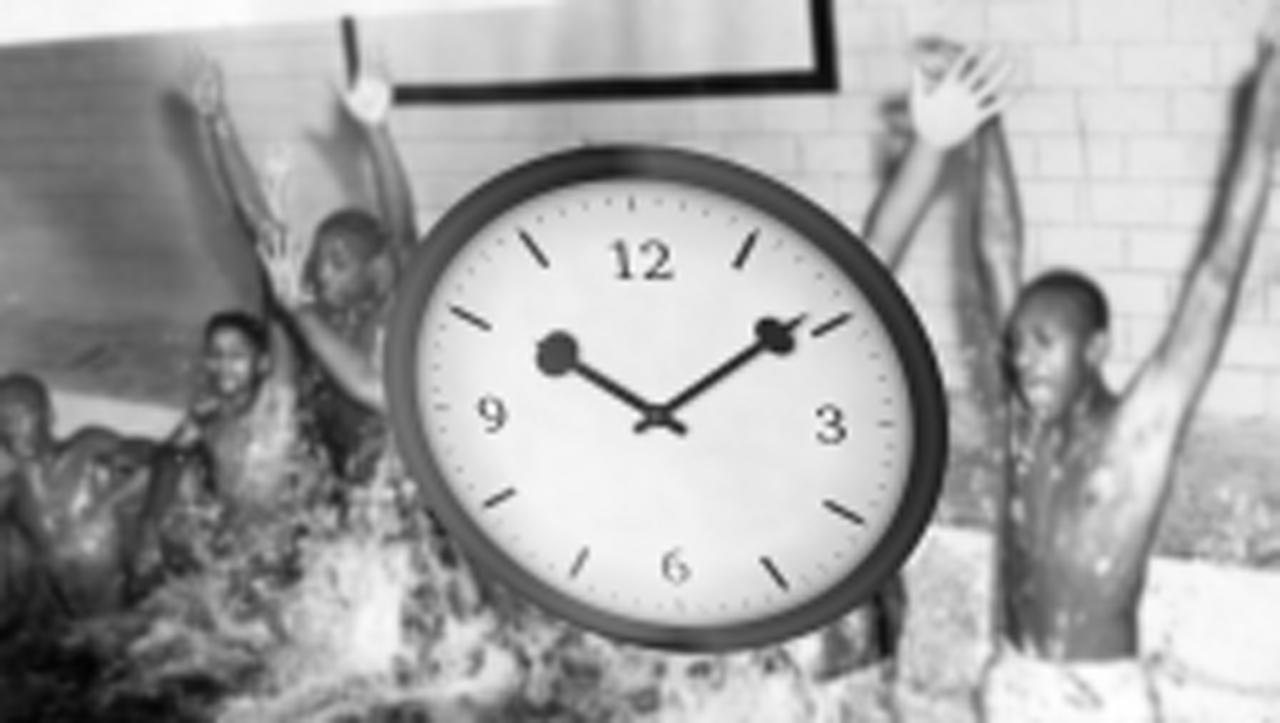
**10:09**
